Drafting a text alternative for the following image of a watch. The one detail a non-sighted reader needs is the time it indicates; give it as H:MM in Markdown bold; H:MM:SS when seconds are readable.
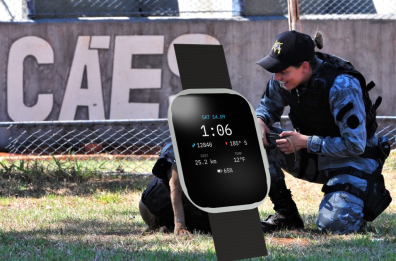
**1:06**
